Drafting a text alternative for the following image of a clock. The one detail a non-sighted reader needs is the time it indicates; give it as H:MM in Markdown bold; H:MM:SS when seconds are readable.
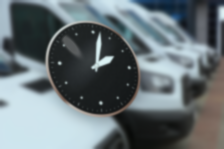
**2:02**
